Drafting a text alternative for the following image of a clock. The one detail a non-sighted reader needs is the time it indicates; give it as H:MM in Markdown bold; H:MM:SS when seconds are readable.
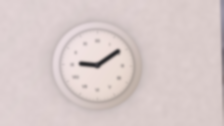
**9:09**
